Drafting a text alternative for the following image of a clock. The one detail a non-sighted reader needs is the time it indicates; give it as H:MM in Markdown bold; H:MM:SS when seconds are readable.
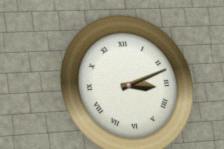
**3:12**
